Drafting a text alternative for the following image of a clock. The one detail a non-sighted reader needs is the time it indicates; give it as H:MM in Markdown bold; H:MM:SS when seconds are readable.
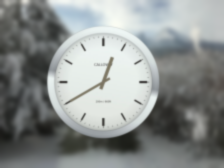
**12:40**
